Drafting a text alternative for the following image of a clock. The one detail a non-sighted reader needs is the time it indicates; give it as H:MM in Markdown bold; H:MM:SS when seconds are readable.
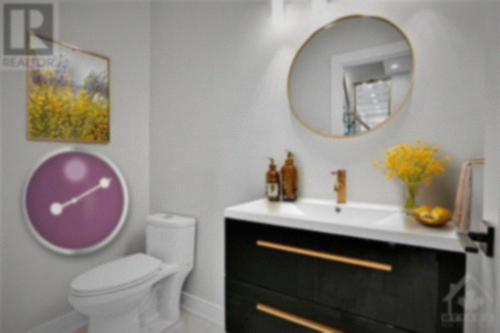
**8:10**
